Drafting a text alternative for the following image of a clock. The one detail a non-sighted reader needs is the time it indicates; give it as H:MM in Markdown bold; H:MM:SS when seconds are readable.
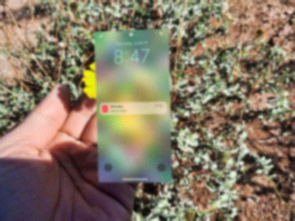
**8:47**
